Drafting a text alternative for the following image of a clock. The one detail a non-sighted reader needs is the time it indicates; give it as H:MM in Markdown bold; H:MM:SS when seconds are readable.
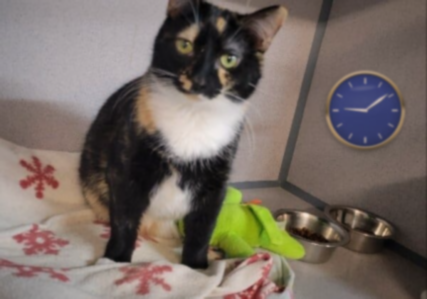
**9:09**
